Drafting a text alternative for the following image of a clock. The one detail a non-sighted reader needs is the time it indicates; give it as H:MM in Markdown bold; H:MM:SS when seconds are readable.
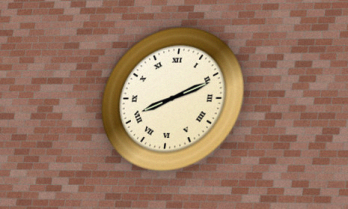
**8:11**
